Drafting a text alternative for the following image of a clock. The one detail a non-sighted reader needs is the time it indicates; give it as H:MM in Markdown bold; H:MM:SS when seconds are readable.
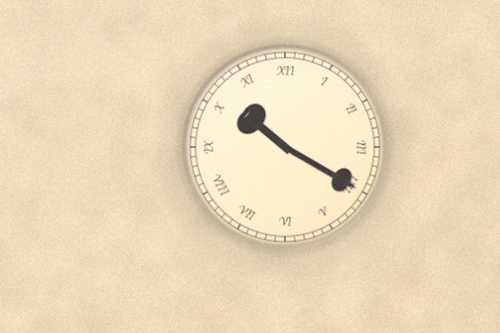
**10:20**
